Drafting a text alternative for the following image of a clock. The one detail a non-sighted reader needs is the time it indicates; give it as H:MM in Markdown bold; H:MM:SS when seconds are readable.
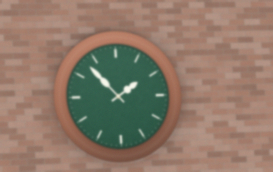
**1:53**
